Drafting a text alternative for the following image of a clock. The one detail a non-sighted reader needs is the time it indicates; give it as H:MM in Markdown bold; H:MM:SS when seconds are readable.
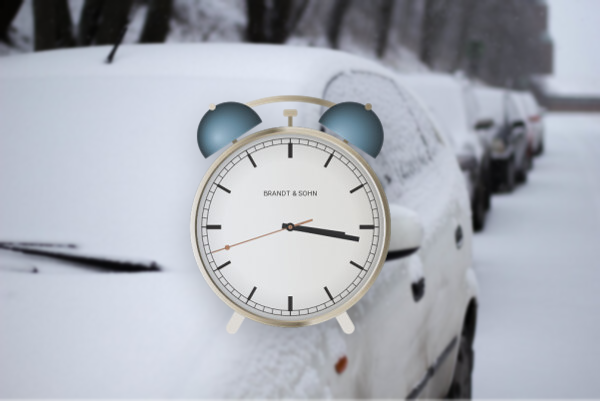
**3:16:42**
